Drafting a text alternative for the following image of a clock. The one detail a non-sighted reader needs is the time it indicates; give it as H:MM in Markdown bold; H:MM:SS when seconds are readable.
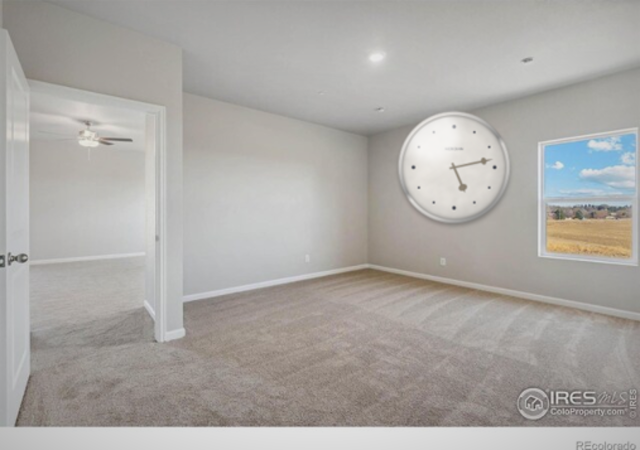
**5:13**
